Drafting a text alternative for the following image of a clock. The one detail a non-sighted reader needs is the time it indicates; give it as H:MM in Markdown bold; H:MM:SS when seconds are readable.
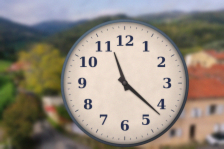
**11:22**
